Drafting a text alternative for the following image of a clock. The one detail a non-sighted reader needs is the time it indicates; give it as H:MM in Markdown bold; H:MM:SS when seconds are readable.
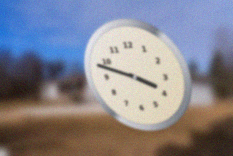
**3:48**
